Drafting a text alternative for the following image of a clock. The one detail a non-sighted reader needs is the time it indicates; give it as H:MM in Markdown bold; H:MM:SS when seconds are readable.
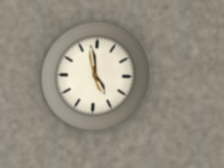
**4:58**
